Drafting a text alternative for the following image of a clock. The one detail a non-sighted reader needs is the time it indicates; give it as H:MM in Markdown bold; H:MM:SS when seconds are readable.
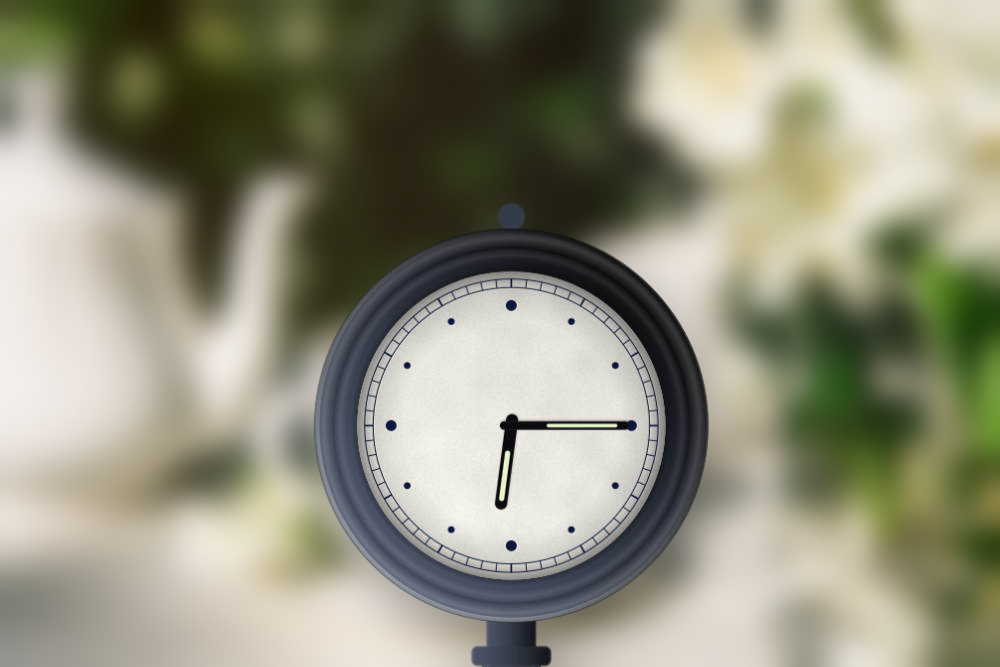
**6:15**
